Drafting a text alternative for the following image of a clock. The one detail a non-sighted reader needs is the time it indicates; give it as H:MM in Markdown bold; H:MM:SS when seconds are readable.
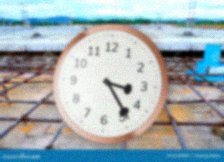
**3:24**
